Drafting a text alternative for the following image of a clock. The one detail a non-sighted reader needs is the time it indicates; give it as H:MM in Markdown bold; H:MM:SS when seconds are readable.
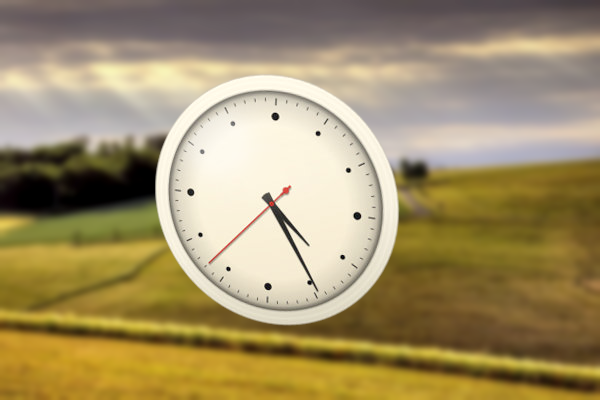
**4:24:37**
